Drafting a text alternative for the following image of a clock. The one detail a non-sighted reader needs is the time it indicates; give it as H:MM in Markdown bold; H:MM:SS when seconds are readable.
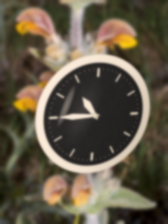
**10:45**
